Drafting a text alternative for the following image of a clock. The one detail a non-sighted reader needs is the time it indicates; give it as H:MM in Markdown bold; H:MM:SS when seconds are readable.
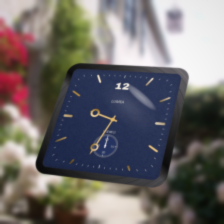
**9:33**
